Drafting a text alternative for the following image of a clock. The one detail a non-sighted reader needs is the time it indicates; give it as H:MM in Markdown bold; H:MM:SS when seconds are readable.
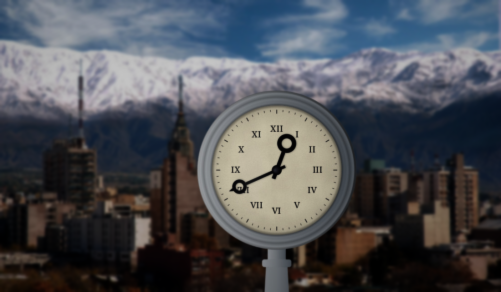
**12:41**
